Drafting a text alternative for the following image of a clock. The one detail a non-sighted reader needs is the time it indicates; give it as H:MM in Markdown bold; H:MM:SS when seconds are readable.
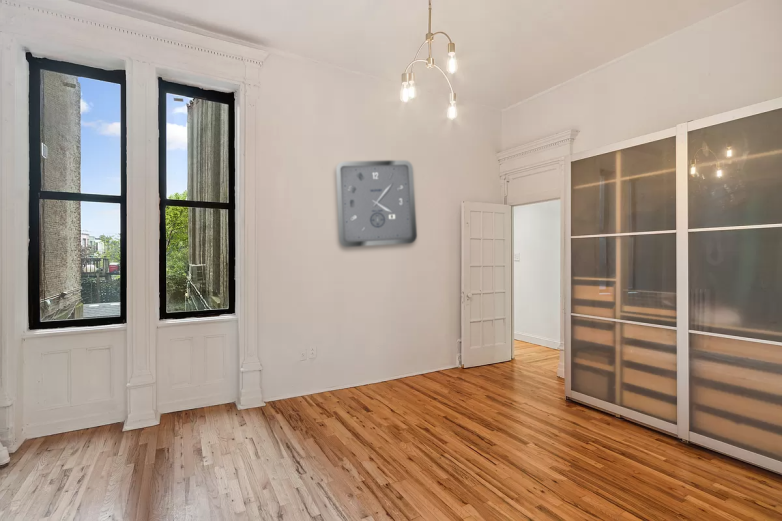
**4:07**
